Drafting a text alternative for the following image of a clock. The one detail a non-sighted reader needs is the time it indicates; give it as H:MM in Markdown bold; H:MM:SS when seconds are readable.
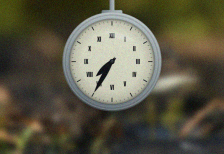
**7:35**
